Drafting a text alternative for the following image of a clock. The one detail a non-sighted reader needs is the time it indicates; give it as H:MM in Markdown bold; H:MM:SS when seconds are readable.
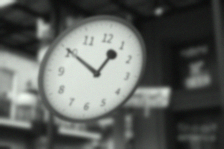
**12:50**
